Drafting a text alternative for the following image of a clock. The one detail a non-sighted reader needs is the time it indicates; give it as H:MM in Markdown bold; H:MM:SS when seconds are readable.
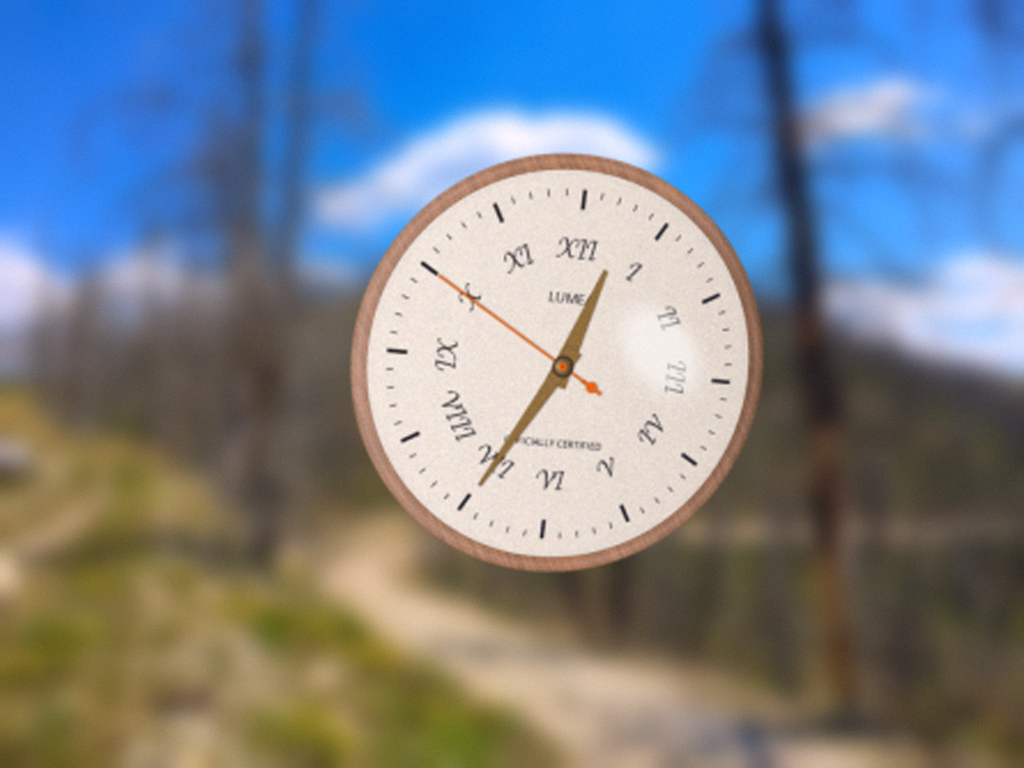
**12:34:50**
